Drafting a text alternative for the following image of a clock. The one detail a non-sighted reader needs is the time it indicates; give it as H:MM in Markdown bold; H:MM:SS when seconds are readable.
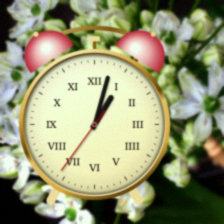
**1:02:36**
